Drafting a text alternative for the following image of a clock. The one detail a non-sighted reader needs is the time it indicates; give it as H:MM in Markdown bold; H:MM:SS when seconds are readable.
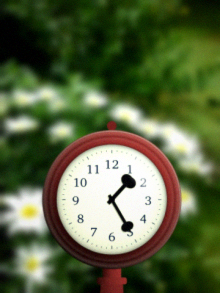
**1:25**
